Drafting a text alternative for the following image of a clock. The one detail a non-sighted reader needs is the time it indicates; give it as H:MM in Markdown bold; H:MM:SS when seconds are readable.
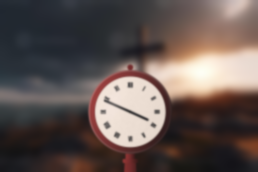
**3:49**
